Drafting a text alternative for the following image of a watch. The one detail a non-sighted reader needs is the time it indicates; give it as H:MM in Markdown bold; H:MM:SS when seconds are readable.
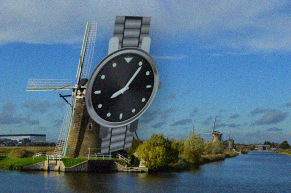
**8:06**
